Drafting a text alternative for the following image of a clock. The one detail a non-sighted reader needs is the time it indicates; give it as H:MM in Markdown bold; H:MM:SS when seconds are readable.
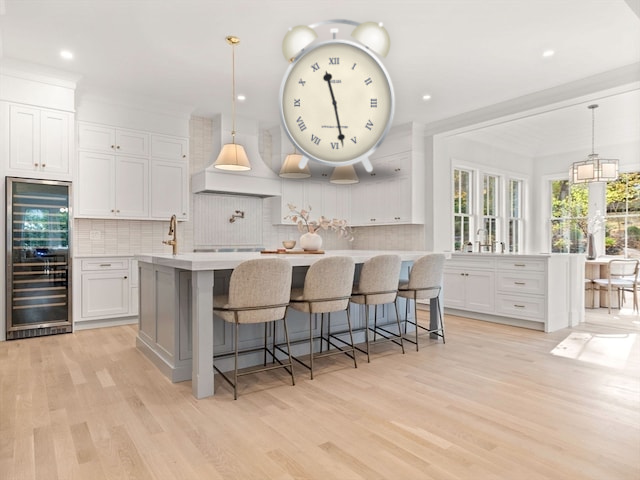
**11:28**
